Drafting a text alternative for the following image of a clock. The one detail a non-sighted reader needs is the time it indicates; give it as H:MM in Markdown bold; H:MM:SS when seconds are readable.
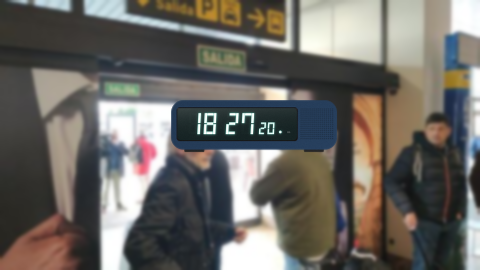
**18:27:20**
